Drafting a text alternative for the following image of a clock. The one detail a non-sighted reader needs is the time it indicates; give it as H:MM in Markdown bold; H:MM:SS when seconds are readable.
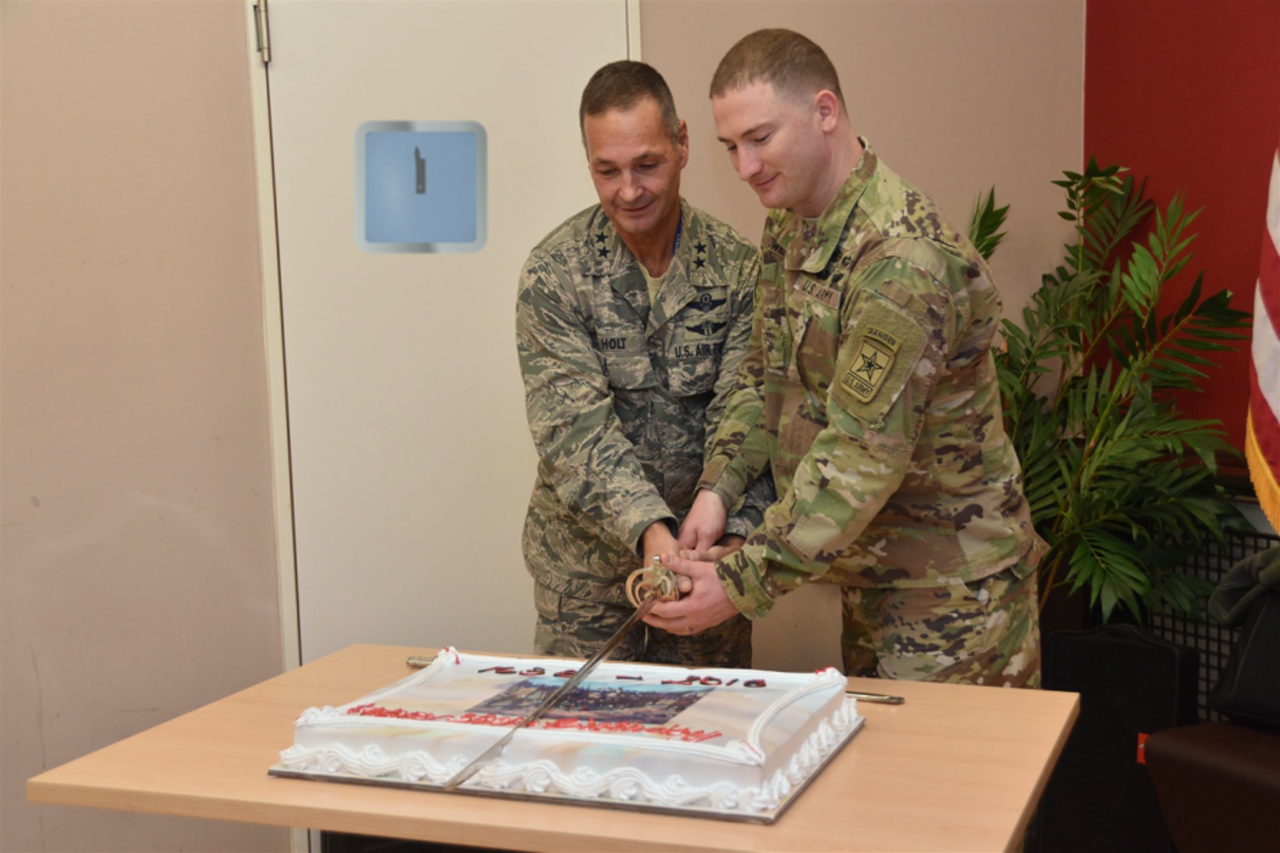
**11:59**
